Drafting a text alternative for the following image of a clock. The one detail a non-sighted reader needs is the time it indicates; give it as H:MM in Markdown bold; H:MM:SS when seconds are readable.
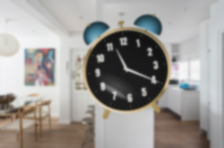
**11:20**
